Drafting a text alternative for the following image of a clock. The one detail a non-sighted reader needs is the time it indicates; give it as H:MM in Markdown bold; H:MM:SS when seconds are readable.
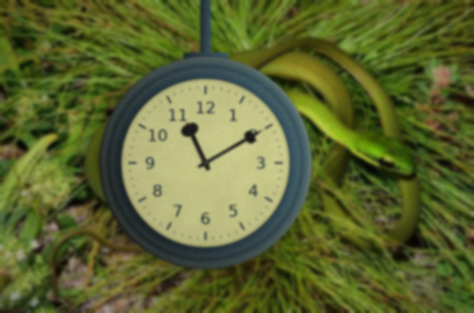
**11:10**
